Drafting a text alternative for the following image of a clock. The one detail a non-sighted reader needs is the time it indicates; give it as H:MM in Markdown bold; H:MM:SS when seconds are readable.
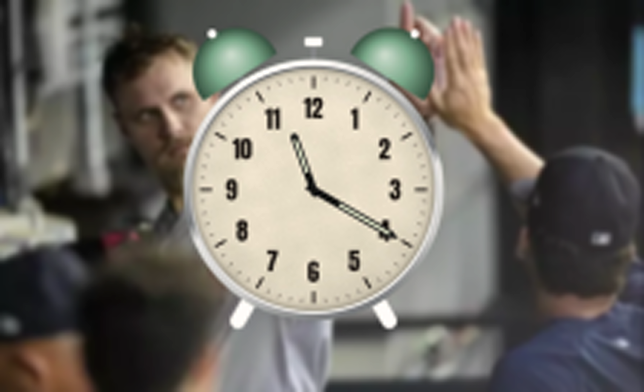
**11:20**
